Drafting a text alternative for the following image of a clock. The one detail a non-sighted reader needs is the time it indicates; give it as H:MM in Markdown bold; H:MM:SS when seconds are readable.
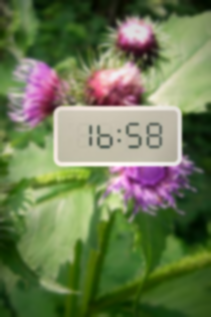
**16:58**
